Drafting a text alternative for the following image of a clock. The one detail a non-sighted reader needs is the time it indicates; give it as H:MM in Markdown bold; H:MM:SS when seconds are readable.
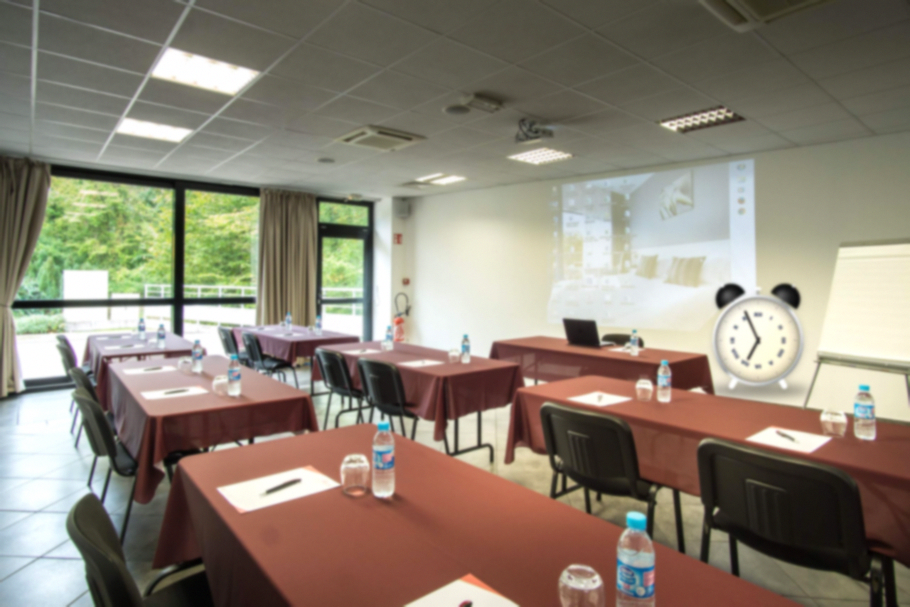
**6:56**
